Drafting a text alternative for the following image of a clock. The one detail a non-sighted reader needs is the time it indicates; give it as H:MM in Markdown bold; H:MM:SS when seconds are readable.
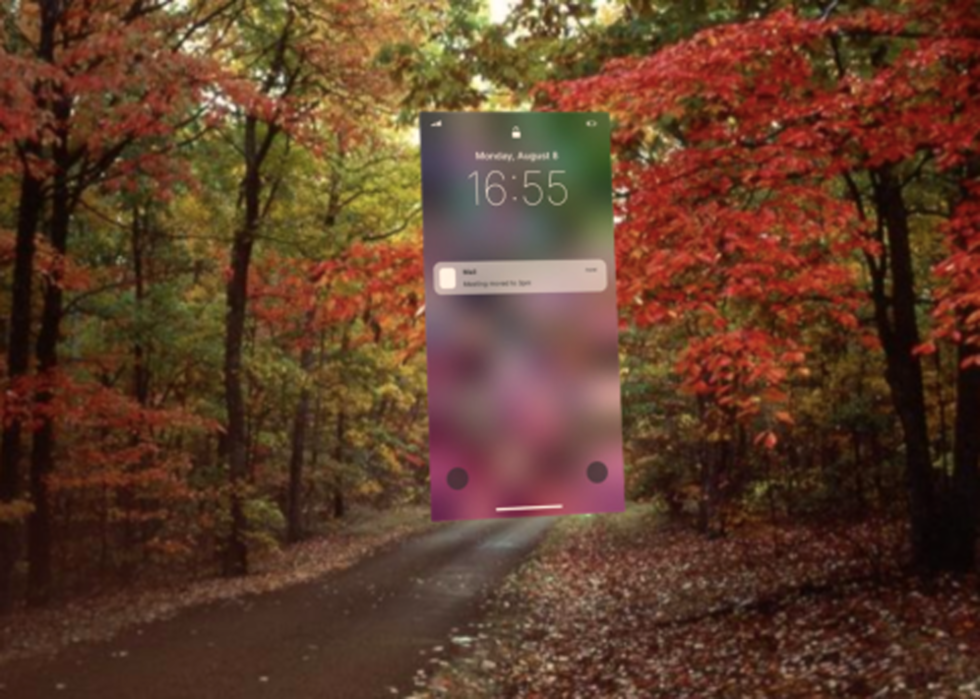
**16:55**
